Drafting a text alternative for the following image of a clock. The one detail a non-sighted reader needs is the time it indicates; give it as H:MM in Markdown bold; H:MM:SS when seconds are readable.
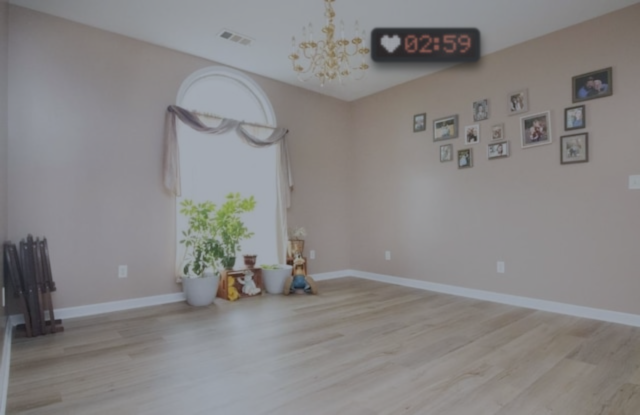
**2:59**
